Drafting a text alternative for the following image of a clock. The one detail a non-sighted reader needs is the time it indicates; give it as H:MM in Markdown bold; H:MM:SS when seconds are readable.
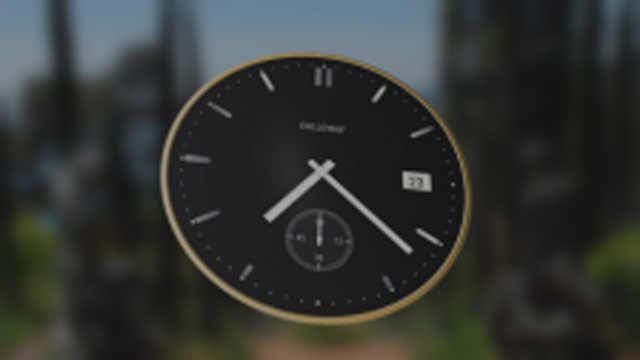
**7:22**
